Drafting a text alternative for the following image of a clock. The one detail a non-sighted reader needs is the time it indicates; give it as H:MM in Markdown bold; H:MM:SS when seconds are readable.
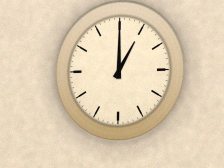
**1:00**
